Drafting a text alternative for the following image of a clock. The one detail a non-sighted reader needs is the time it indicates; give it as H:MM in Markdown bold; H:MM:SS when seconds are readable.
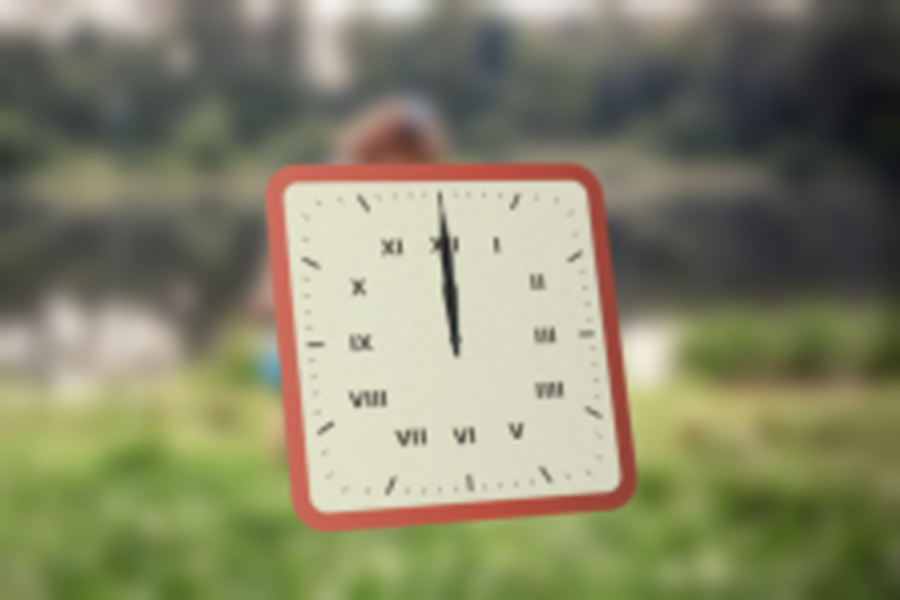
**12:00**
